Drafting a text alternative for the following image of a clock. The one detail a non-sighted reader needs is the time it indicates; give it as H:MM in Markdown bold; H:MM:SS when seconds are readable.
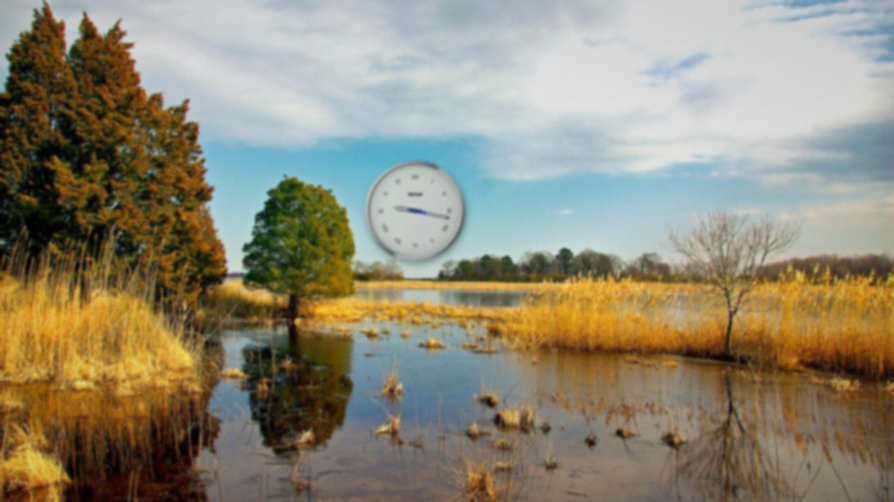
**9:17**
